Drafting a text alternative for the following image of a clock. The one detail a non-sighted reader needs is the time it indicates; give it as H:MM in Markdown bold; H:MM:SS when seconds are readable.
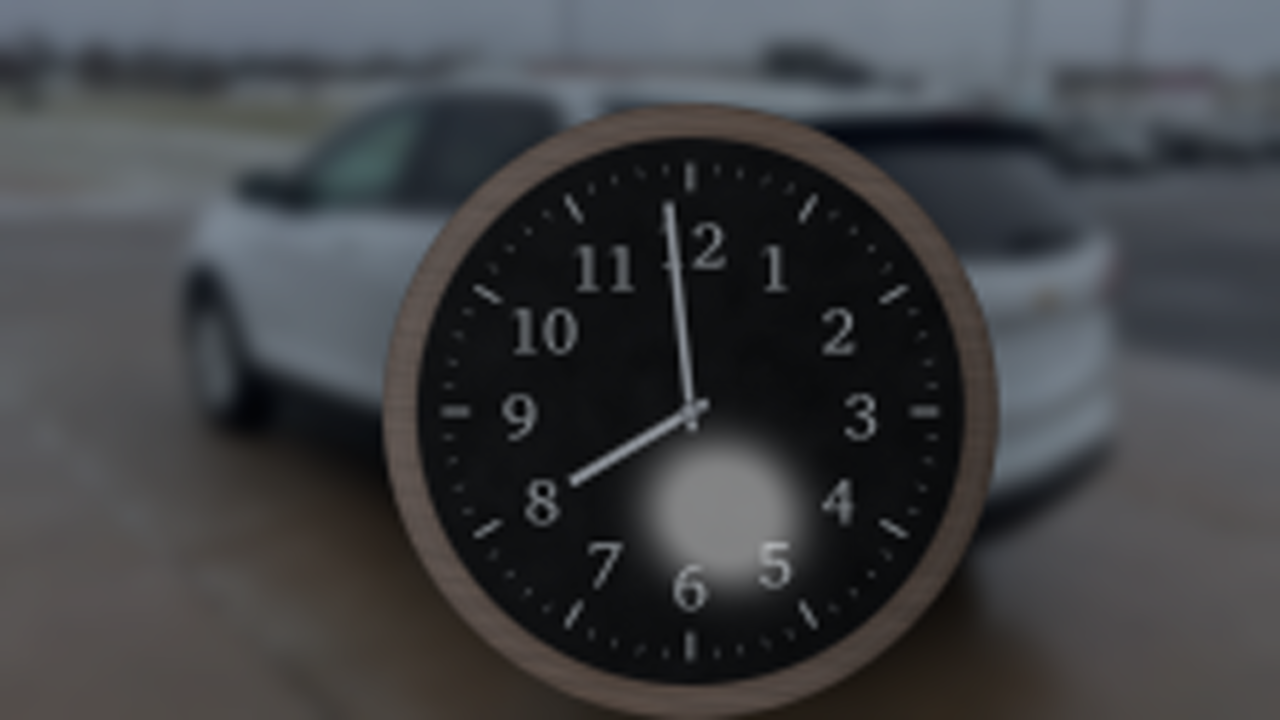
**7:59**
